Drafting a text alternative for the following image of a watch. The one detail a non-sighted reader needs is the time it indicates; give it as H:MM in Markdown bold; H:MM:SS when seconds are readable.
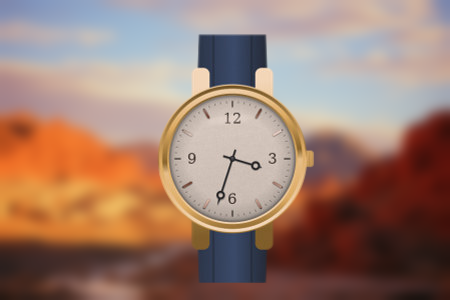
**3:33**
